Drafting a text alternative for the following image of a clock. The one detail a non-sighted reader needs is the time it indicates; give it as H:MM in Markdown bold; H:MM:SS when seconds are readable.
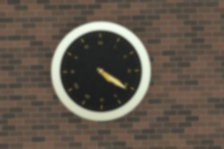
**4:21**
